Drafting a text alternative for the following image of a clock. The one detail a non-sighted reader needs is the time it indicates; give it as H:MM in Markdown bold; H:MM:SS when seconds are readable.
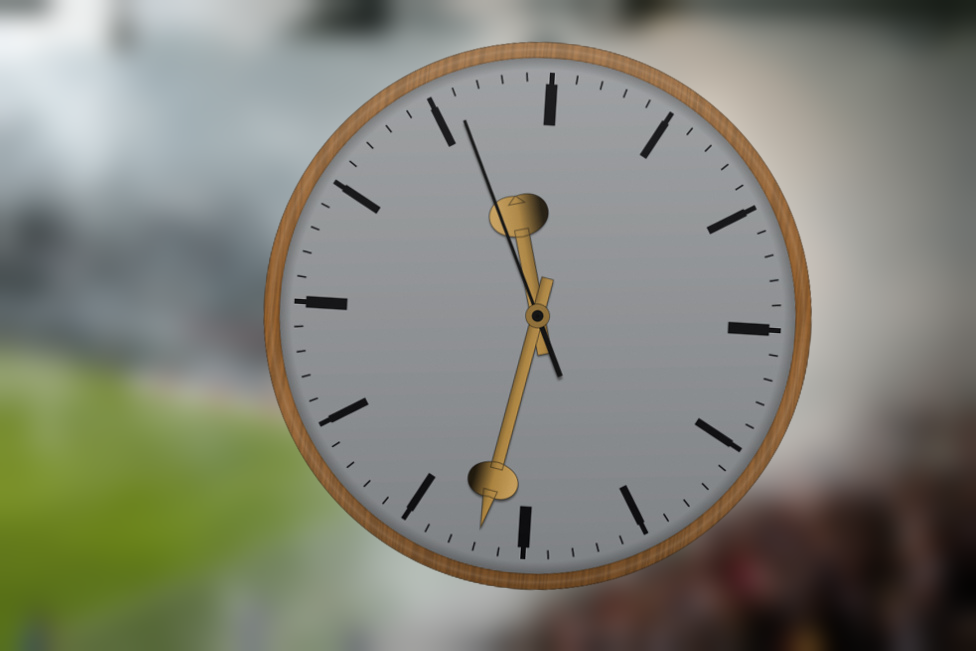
**11:31:56**
